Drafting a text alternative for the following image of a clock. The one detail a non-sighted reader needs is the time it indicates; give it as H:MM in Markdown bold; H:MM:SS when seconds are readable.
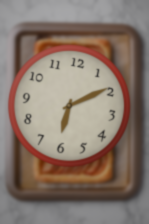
**6:09**
